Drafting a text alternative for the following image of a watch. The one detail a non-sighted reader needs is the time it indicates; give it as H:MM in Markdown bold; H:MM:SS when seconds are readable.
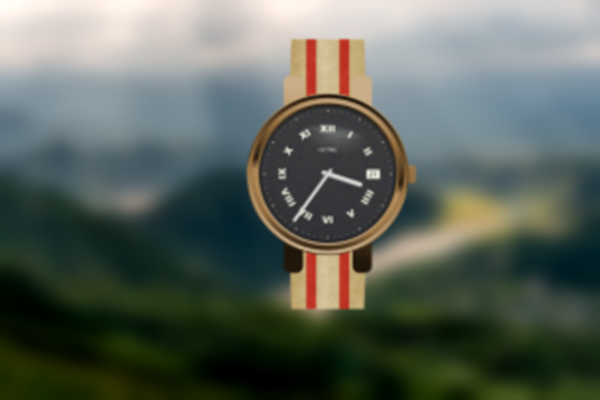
**3:36**
